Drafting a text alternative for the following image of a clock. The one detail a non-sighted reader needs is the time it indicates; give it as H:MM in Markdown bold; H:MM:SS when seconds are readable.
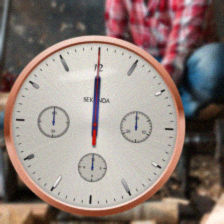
**12:00**
